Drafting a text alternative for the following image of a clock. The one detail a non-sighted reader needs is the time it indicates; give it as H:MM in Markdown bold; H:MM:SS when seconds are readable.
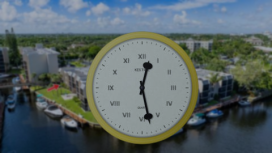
**12:28**
